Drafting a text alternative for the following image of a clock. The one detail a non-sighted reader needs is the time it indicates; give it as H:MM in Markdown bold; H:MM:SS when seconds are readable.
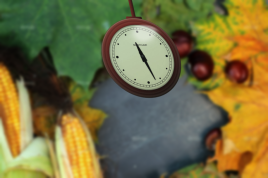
**11:27**
